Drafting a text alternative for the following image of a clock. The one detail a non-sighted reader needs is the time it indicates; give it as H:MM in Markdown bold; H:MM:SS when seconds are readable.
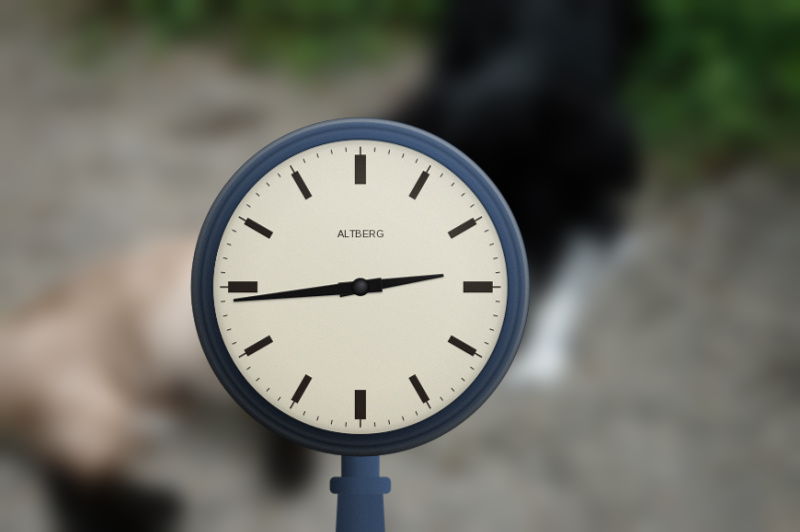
**2:44**
